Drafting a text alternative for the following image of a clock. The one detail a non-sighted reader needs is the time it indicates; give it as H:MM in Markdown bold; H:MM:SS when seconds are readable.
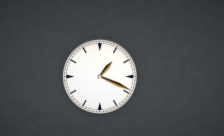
**1:19**
